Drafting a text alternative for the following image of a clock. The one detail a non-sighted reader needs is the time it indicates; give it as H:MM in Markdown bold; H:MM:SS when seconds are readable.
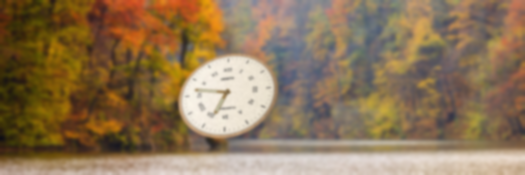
**6:47**
